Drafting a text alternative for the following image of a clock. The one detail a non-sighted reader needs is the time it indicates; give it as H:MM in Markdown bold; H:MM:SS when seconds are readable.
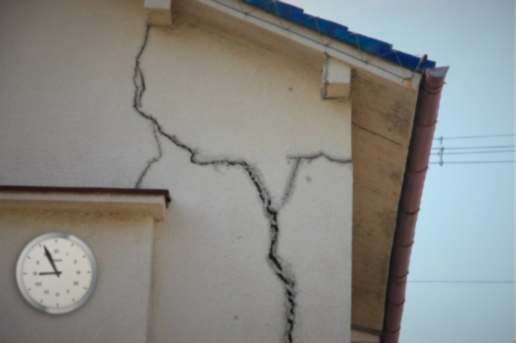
**8:56**
